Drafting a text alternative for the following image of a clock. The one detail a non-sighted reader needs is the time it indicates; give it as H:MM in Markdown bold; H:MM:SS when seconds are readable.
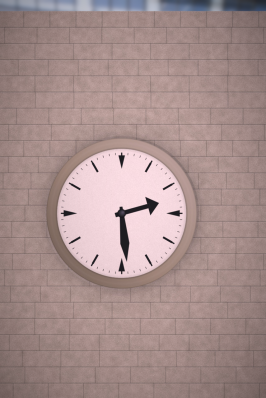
**2:29**
